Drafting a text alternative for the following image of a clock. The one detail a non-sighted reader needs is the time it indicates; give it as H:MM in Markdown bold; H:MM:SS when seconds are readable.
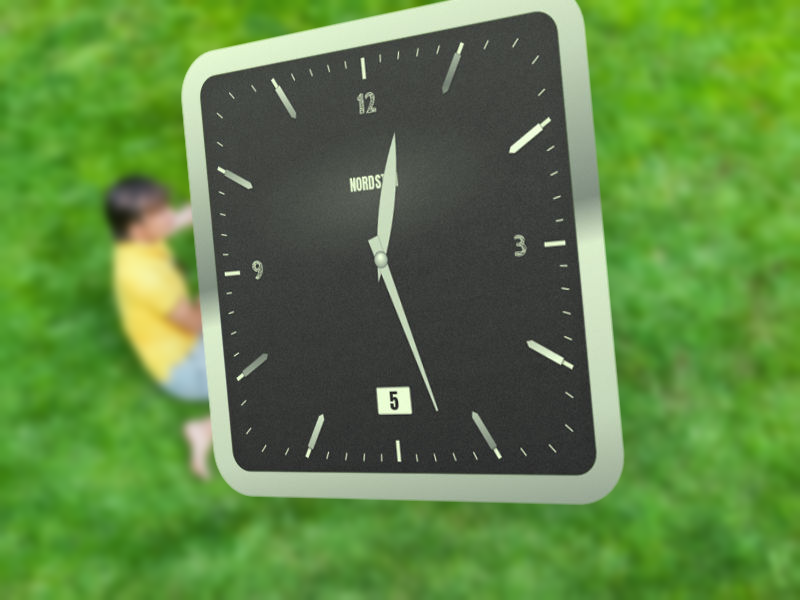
**12:27**
